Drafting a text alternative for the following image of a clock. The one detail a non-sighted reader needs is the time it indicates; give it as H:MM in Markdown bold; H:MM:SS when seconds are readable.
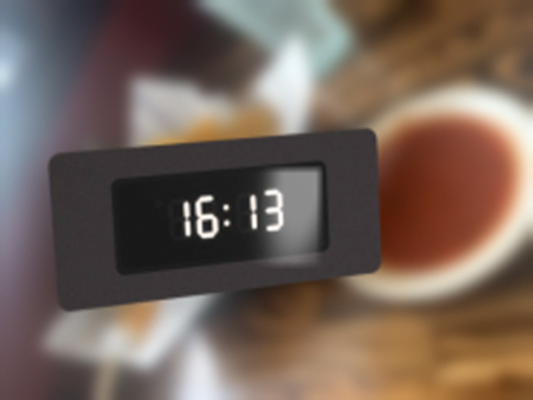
**16:13**
